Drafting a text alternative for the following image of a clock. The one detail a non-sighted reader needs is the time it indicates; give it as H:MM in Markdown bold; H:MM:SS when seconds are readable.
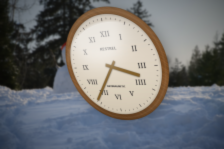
**3:36**
